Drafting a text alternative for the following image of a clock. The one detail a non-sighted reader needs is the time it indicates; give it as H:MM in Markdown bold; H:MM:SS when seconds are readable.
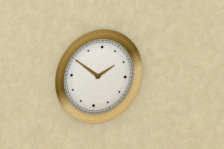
**1:50**
